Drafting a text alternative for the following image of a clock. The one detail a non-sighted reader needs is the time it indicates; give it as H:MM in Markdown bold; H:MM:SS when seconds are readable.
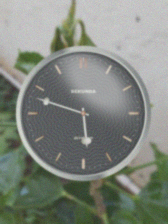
**5:48**
